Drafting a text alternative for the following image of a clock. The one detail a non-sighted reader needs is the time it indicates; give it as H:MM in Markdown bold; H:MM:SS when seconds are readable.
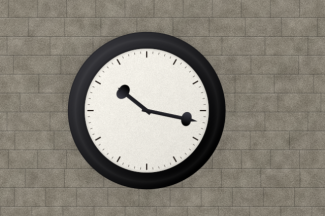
**10:17**
